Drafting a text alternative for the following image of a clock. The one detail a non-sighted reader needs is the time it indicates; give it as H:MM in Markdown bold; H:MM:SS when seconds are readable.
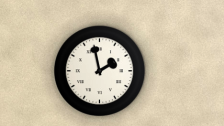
**1:58**
